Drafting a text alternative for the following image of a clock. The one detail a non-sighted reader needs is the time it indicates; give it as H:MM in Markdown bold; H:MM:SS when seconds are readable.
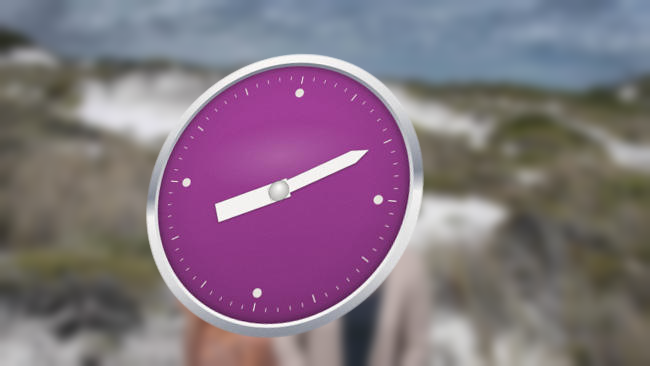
**8:10**
